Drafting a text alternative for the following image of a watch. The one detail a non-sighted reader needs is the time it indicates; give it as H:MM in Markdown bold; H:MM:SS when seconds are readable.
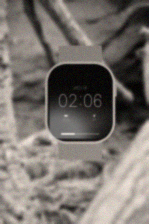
**2:06**
